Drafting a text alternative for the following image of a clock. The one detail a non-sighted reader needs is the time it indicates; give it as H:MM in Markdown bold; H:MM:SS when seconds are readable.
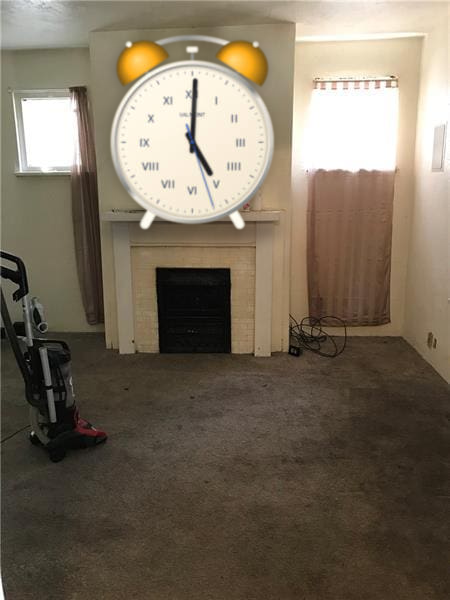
**5:00:27**
